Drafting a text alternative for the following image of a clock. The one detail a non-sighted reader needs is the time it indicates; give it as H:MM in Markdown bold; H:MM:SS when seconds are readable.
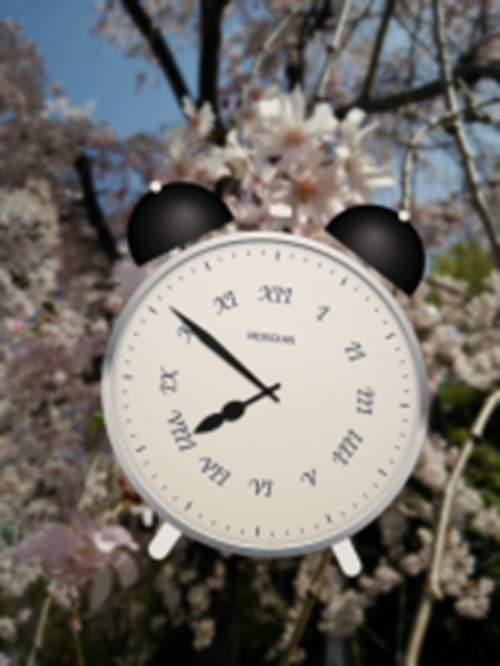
**7:51**
